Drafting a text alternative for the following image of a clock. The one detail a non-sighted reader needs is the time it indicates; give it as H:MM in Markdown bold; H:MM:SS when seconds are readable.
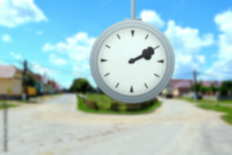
**2:10**
